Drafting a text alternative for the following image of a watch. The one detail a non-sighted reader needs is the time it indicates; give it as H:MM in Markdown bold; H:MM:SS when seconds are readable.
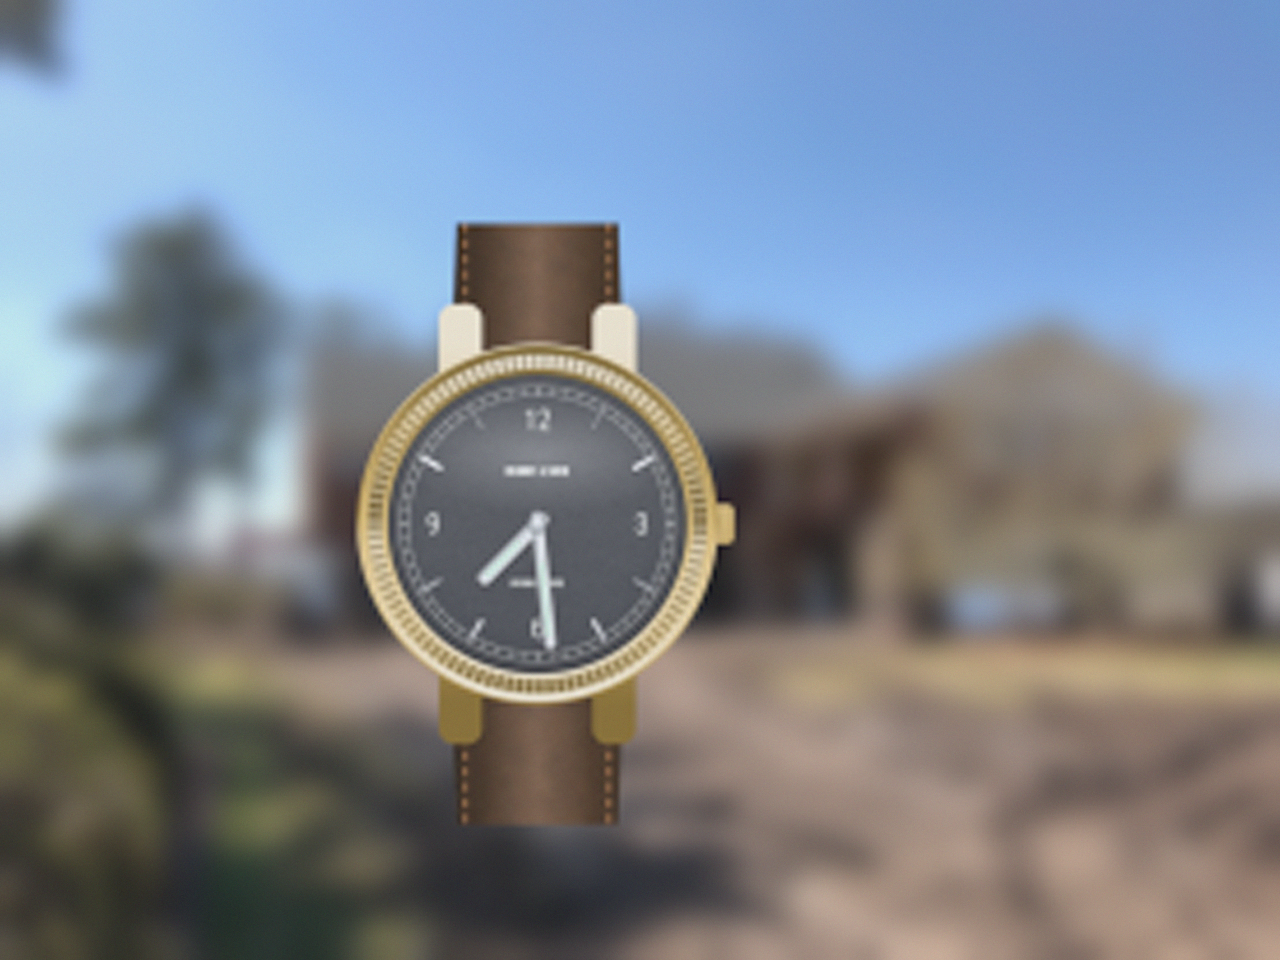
**7:29**
